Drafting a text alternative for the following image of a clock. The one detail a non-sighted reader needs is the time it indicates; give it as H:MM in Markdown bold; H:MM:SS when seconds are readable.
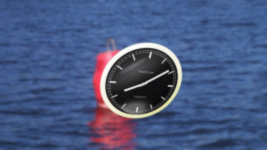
**8:09**
